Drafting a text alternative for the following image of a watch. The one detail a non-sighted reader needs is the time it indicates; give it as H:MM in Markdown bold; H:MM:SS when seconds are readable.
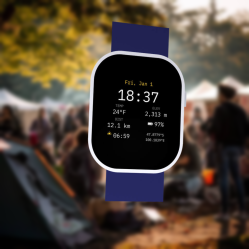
**18:37**
